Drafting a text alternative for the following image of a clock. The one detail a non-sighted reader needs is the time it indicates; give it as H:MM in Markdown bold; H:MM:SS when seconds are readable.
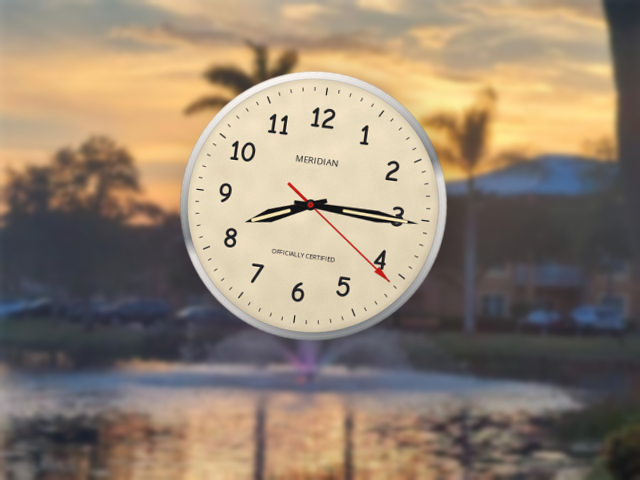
**8:15:21**
